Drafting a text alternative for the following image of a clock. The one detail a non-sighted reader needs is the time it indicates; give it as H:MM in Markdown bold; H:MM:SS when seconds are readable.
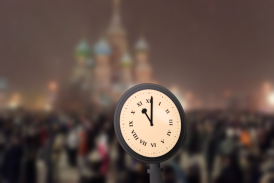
**11:01**
